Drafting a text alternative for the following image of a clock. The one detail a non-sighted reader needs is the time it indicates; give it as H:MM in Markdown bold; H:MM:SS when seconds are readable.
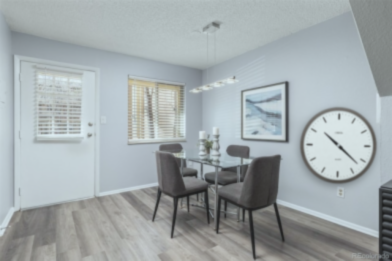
**10:22**
